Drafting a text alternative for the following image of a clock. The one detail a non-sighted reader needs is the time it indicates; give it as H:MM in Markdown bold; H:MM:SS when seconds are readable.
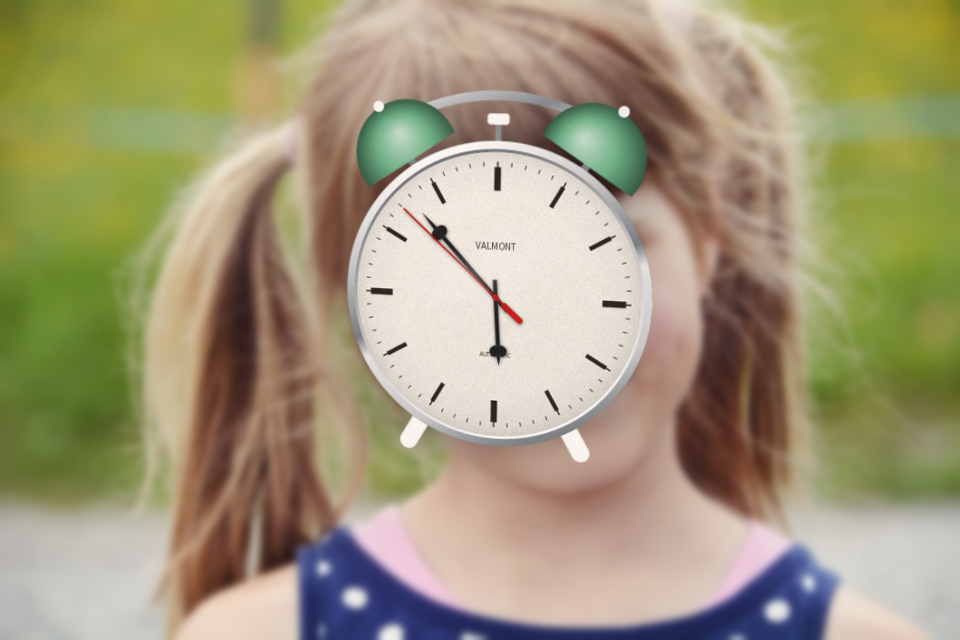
**5:52:52**
